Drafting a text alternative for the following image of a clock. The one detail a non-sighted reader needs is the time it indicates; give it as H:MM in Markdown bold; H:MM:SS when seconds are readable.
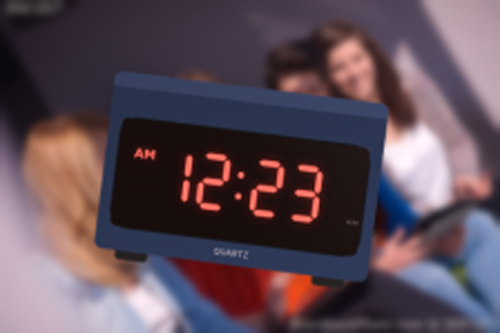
**12:23**
